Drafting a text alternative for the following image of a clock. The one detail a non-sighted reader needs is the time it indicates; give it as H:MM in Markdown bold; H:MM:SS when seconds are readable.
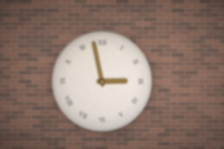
**2:58**
